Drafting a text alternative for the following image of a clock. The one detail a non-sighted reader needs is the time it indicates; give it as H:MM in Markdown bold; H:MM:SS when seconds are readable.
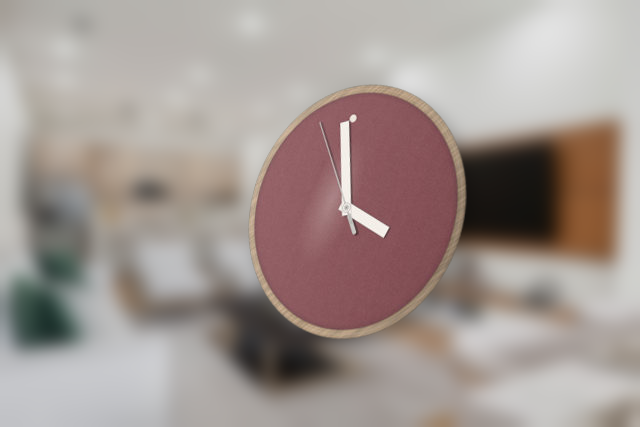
**3:58:56**
